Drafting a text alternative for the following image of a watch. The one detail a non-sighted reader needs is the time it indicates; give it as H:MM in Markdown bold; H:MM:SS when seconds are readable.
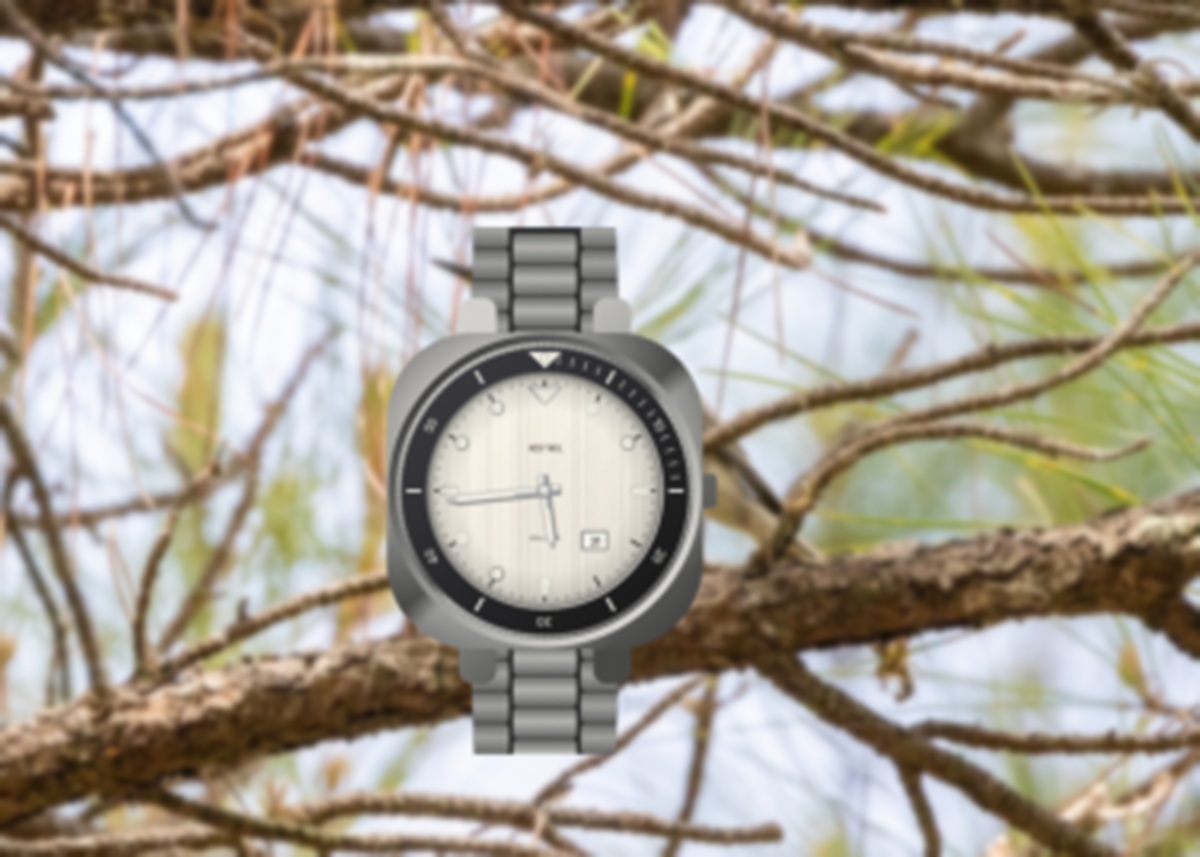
**5:44**
